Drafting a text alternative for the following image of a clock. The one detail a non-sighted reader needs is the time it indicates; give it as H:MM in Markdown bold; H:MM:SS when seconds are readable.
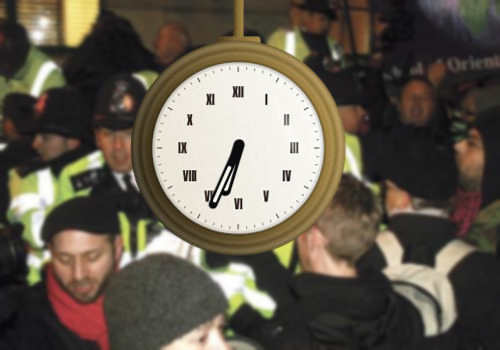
**6:34**
